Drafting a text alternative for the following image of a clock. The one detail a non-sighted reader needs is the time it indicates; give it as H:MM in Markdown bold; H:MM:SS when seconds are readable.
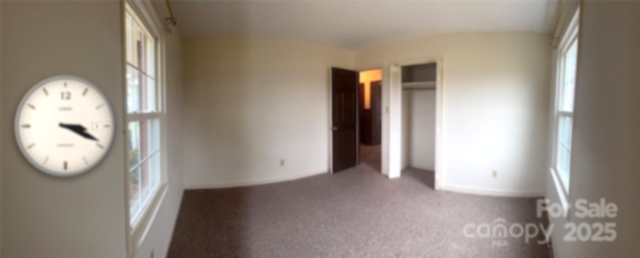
**3:19**
